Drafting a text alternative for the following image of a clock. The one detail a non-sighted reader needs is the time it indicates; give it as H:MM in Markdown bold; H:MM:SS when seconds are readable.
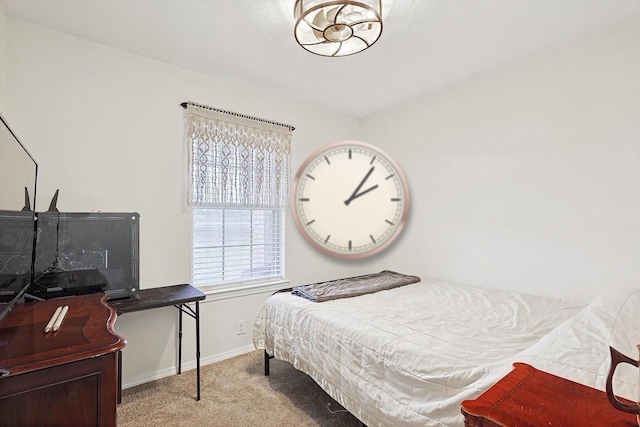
**2:06**
